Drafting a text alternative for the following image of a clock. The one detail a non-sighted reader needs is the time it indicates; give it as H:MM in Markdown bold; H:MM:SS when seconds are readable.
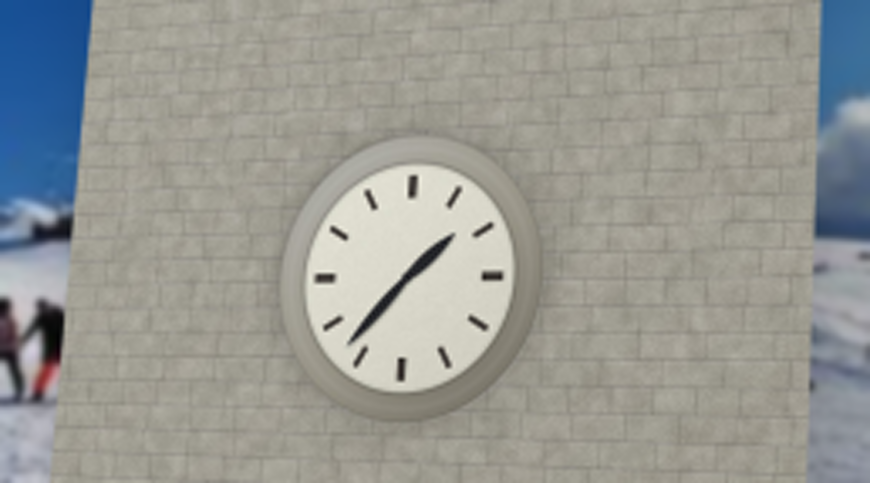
**1:37**
